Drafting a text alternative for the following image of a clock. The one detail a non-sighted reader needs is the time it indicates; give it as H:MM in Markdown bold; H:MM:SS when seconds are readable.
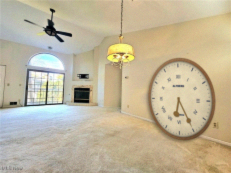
**6:25**
